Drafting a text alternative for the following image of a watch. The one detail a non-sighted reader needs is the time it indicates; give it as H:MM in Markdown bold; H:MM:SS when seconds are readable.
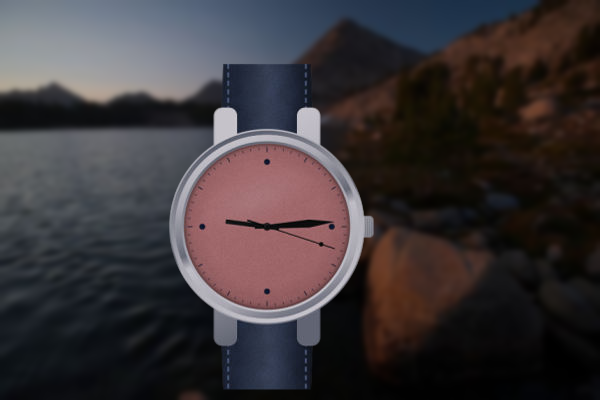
**9:14:18**
